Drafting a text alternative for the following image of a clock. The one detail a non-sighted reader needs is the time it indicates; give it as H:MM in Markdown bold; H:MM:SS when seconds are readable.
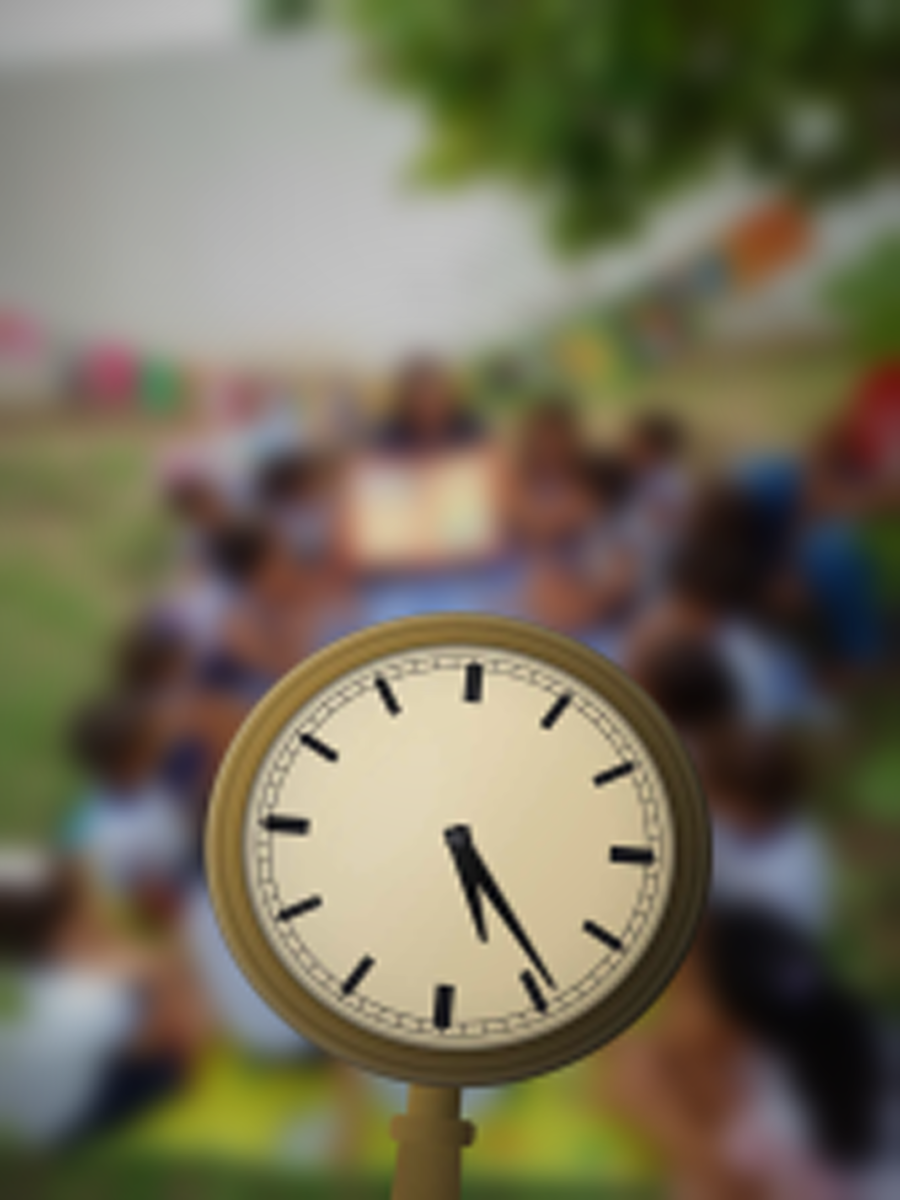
**5:24**
